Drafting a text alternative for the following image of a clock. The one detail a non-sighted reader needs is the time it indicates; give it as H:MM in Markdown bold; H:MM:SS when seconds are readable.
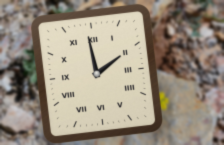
**1:59**
